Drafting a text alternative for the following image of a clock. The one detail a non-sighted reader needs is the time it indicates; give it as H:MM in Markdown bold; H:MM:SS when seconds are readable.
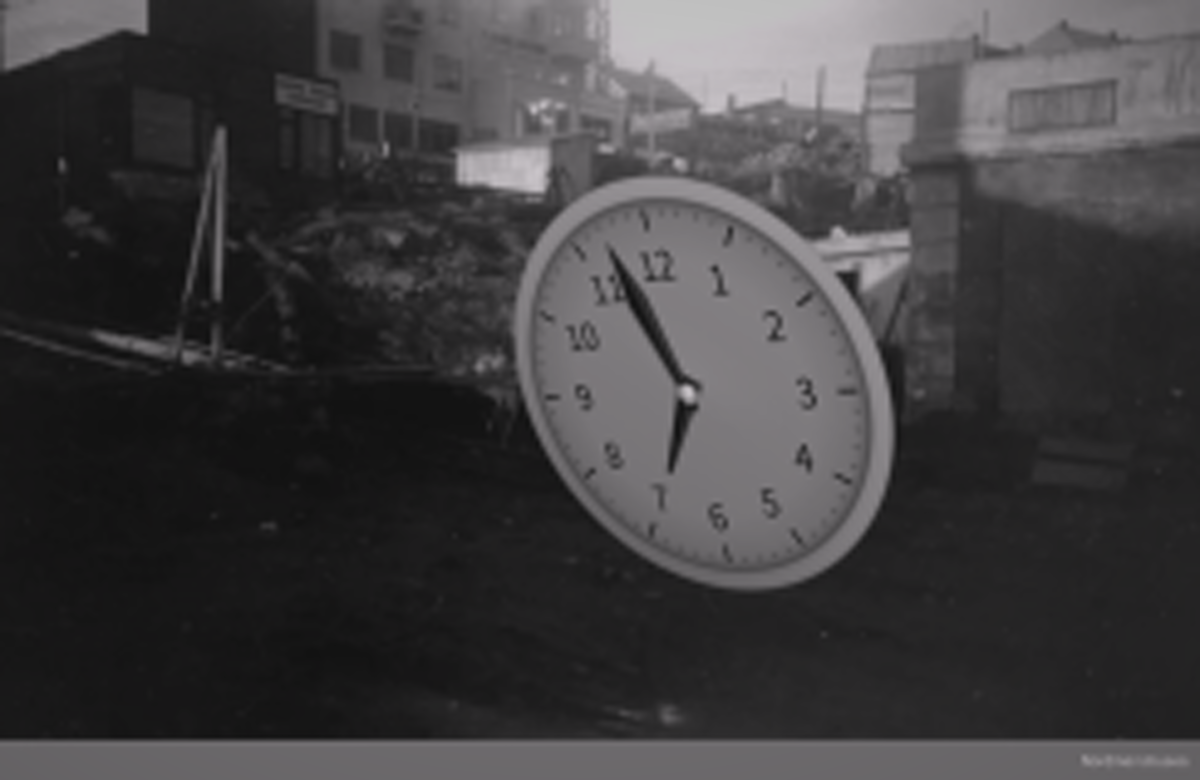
**6:57**
